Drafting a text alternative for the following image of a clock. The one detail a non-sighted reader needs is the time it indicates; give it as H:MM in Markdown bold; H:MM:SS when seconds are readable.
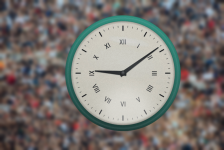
**9:09**
